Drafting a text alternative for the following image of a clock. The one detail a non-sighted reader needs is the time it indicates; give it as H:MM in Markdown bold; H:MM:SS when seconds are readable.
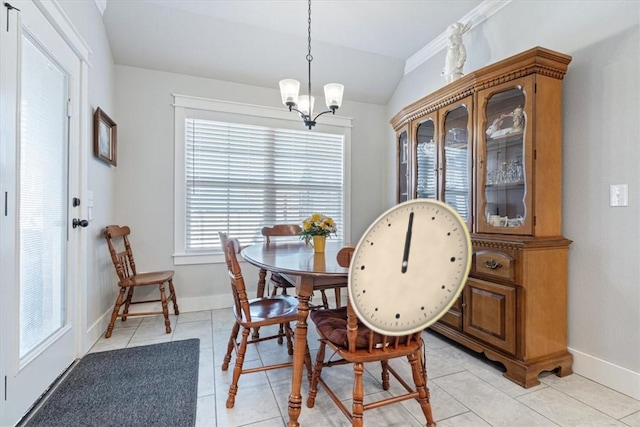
**12:00**
